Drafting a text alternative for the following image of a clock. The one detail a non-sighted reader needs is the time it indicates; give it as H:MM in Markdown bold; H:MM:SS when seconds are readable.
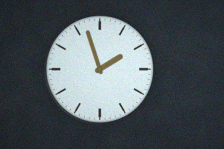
**1:57**
